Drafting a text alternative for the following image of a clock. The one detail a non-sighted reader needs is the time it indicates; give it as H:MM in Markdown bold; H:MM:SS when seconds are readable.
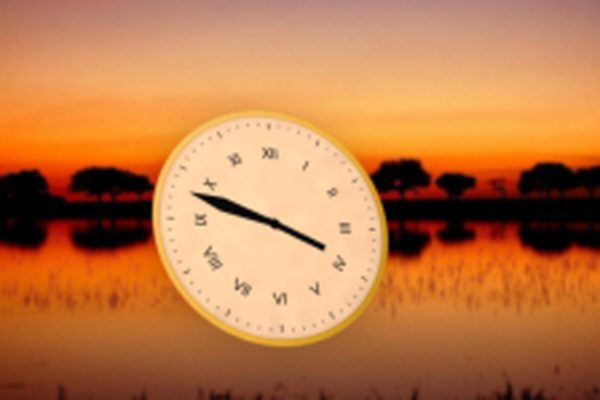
**3:48**
